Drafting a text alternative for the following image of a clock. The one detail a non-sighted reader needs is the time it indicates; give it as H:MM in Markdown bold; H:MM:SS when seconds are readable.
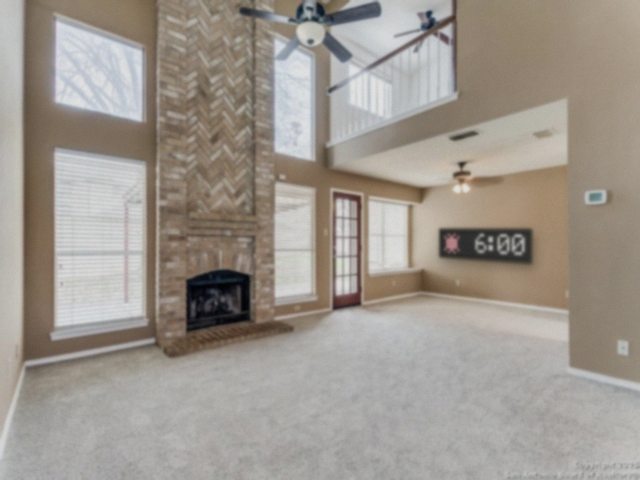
**6:00**
